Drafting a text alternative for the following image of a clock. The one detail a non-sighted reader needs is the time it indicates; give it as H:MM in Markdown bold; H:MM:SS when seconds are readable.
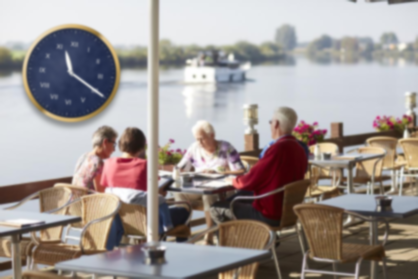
**11:20**
